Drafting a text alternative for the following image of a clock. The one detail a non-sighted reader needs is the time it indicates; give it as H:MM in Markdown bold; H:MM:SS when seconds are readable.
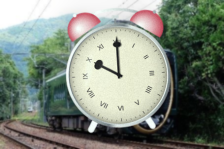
**10:00**
